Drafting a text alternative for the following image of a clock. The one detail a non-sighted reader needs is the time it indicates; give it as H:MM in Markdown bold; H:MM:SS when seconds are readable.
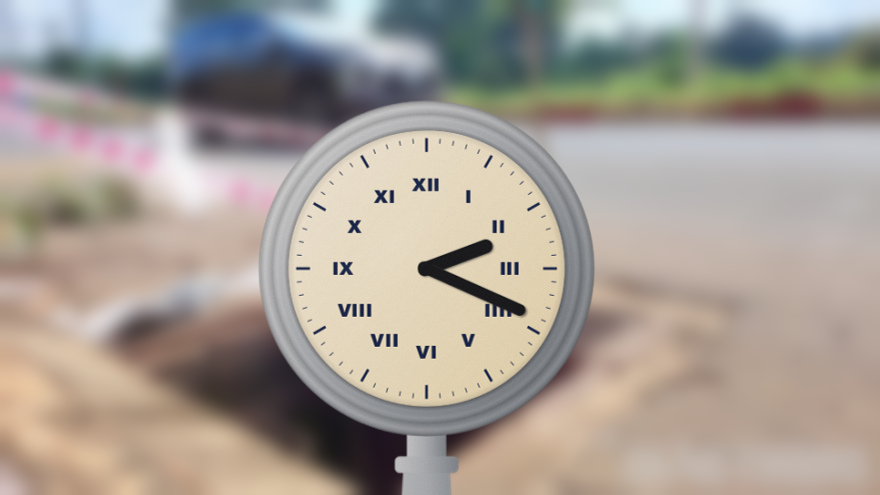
**2:19**
